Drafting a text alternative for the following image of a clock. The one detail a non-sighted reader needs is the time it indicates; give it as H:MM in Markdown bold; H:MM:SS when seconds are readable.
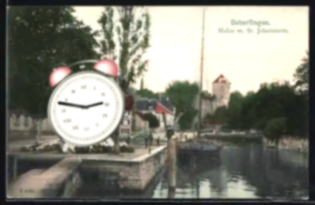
**2:48**
